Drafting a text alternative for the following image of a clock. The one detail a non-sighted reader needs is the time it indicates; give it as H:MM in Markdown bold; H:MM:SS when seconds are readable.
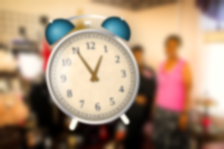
**12:55**
